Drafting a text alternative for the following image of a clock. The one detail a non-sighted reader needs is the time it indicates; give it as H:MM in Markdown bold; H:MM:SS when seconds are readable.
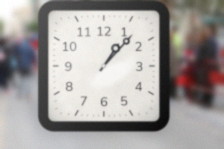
**1:07**
